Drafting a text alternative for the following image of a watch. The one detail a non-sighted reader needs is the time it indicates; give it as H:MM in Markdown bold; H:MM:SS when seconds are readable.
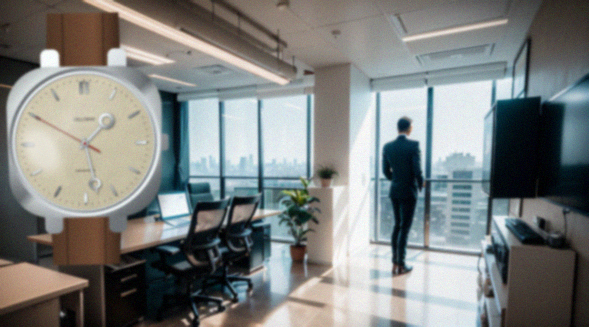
**1:27:50**
